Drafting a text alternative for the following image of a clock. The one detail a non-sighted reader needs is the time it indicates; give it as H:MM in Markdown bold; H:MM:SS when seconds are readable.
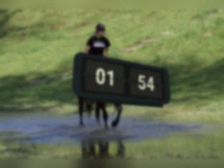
**1:54**
